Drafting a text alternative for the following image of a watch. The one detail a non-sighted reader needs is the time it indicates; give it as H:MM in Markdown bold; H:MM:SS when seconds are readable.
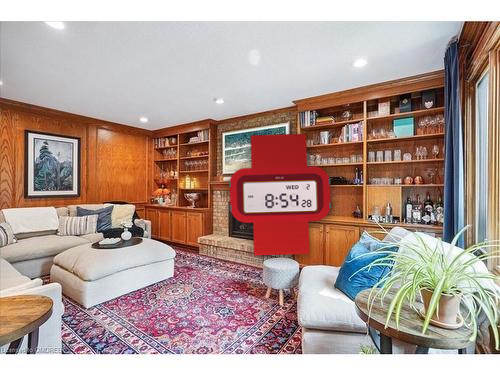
**8:54**
